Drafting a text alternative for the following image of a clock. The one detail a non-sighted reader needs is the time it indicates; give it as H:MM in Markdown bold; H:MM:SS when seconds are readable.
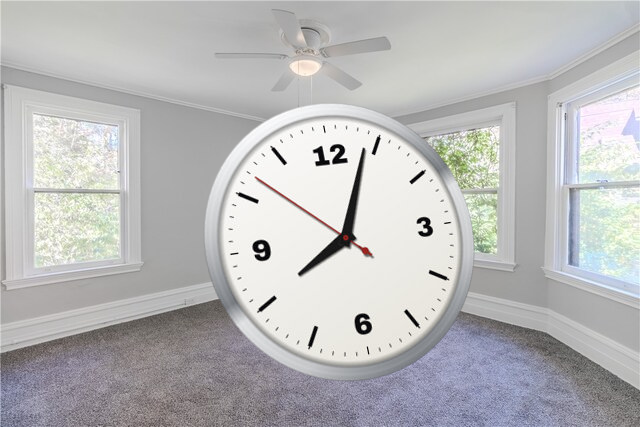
**8:03:52**
